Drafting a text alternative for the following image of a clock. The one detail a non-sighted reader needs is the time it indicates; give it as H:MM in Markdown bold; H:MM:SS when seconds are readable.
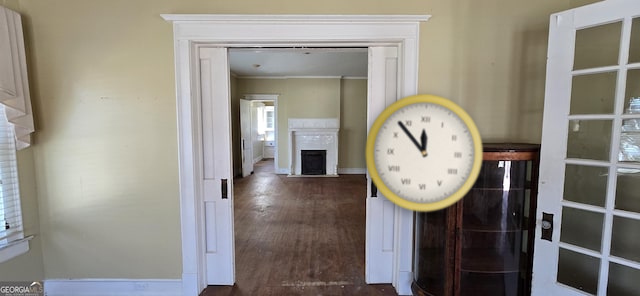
**11:53**
